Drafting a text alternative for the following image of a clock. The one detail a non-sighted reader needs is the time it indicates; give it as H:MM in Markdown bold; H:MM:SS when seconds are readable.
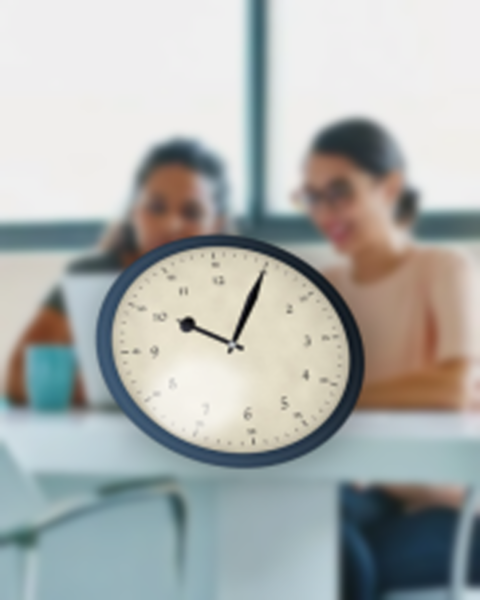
**10:05**
